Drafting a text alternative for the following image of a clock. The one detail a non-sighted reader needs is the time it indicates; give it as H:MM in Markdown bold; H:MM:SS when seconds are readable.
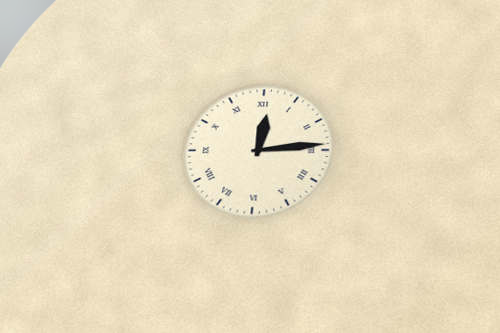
**12:14**
